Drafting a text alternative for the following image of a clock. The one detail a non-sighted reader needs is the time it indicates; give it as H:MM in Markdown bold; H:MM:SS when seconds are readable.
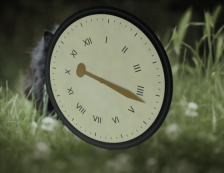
**10:22**
